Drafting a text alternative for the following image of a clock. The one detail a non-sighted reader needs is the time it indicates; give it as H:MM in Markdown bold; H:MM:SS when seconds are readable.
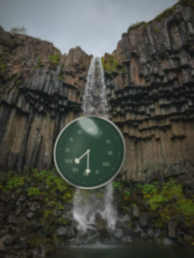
**7:29**
